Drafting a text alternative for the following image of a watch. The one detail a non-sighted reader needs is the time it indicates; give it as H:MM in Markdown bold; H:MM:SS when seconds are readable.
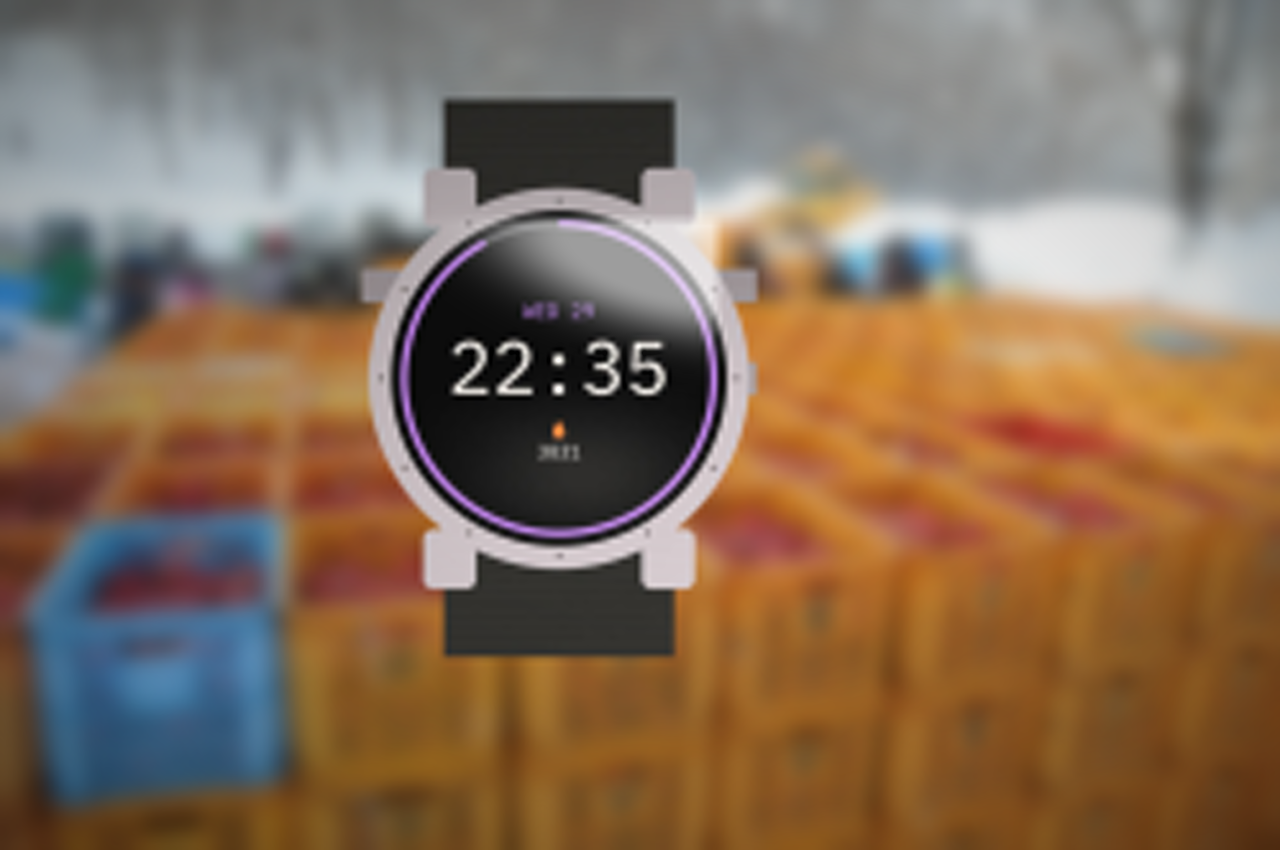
**22:35**
